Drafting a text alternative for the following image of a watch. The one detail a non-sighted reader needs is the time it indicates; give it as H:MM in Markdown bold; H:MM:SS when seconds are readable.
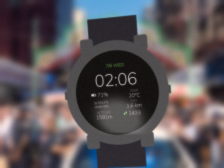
**2:06**
